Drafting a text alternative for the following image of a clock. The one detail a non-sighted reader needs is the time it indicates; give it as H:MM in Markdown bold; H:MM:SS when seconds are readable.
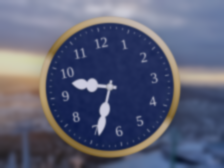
**9:34**
